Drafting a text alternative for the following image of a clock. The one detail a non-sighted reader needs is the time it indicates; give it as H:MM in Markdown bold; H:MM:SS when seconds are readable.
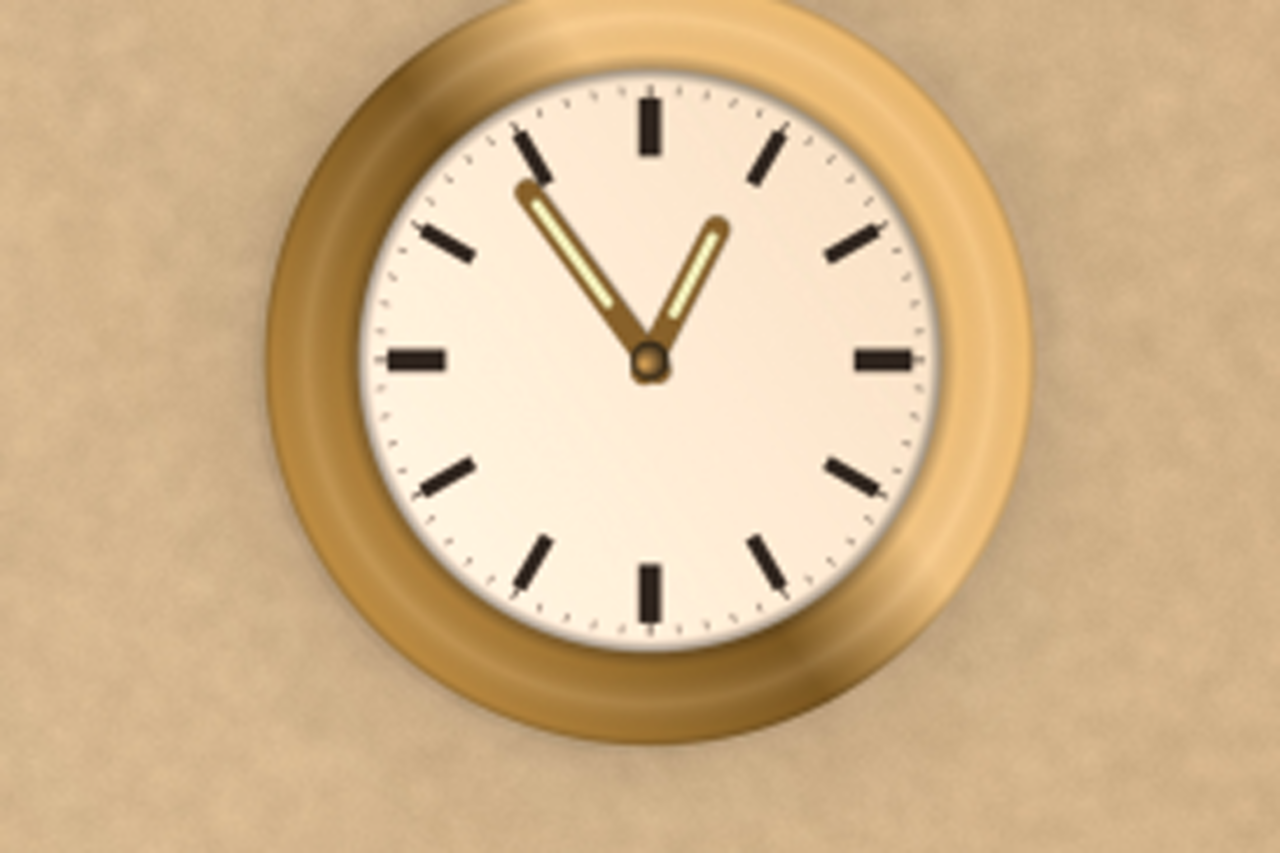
**12:54**
